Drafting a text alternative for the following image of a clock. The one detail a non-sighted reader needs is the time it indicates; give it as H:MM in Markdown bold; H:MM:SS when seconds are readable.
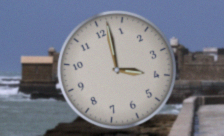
**4:02**
